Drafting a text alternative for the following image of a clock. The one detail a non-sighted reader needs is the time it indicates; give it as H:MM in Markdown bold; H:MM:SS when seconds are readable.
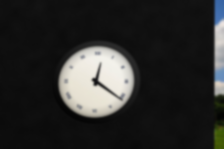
**12:21**
